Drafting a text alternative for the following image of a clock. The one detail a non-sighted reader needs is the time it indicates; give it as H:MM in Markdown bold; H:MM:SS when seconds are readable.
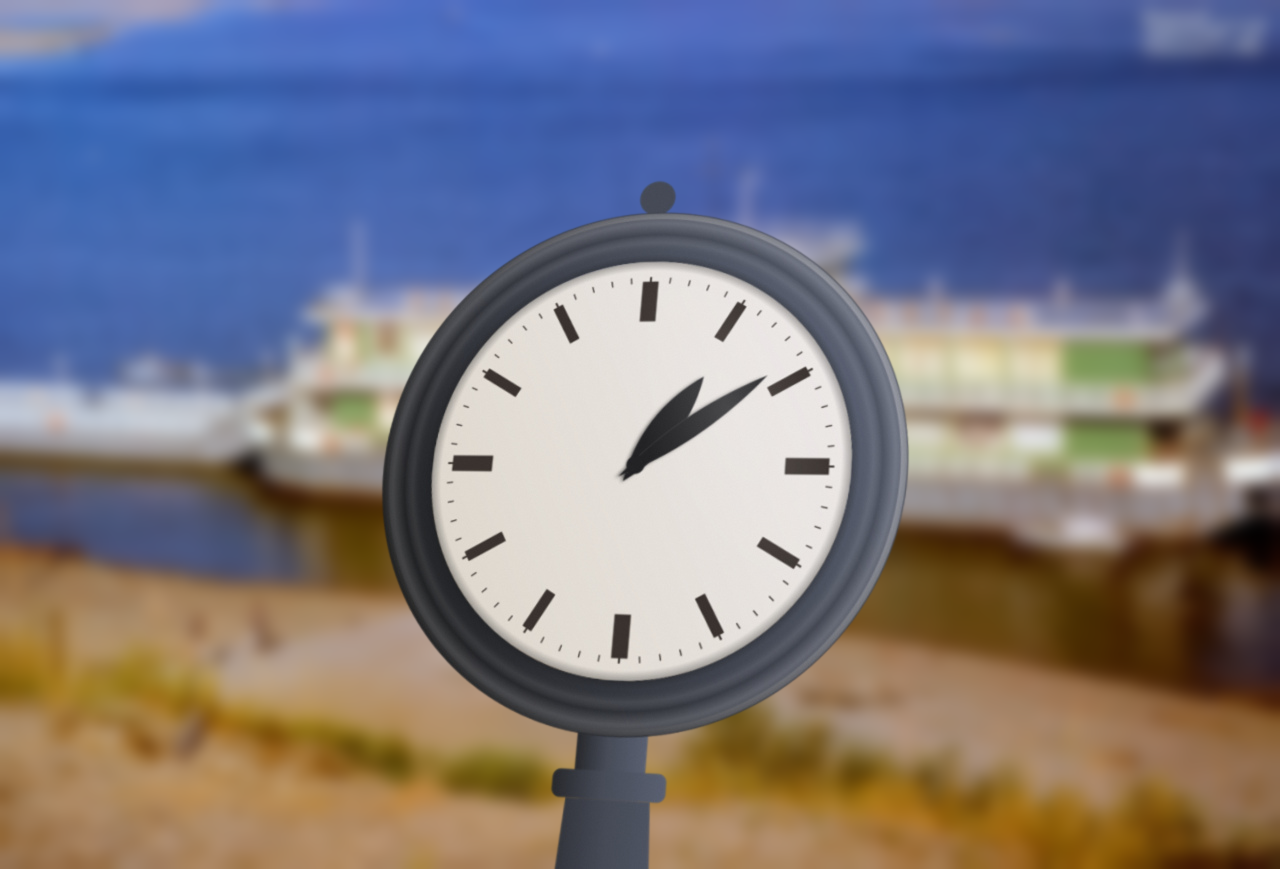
**1:09**
